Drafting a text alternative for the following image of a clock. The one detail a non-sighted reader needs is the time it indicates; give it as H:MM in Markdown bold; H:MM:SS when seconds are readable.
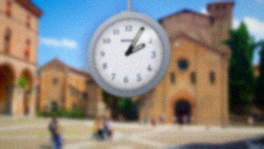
**2:05**
